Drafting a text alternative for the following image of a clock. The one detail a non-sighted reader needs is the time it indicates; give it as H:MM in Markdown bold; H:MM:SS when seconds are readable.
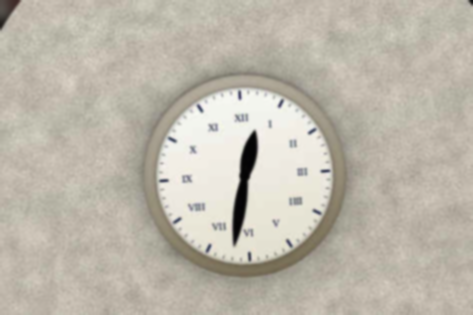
**12:32**
